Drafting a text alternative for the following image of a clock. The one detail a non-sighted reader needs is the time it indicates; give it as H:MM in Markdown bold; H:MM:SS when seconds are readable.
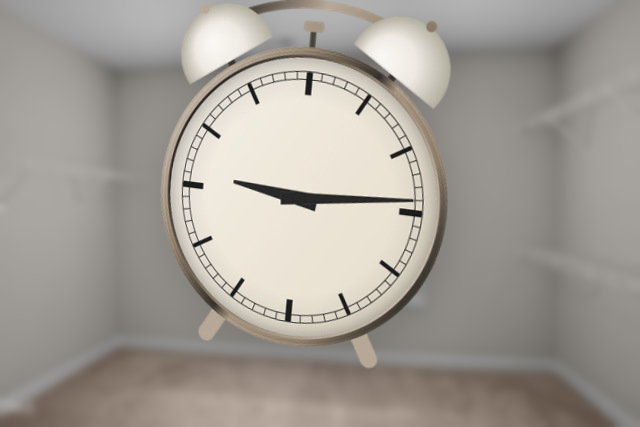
**9:14**
